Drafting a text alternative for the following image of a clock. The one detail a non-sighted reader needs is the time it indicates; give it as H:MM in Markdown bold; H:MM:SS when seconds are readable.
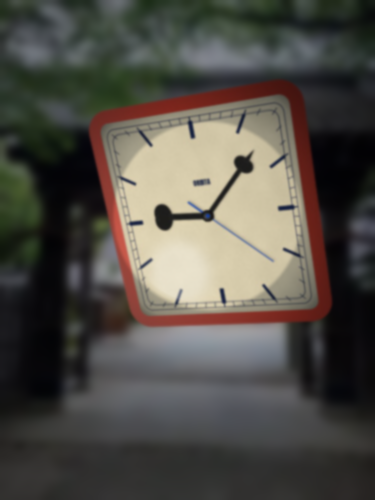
**9:07:22**
